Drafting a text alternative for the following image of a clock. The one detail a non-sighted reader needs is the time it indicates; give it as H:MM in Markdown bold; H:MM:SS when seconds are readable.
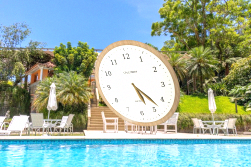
**5:23**
